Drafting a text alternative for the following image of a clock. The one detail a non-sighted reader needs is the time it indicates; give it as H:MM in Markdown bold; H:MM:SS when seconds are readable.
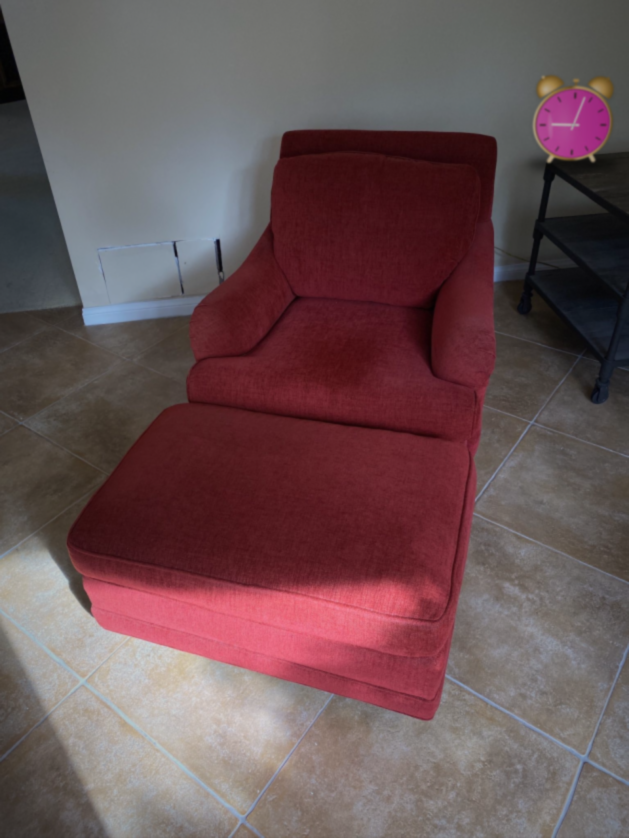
**9:03**
